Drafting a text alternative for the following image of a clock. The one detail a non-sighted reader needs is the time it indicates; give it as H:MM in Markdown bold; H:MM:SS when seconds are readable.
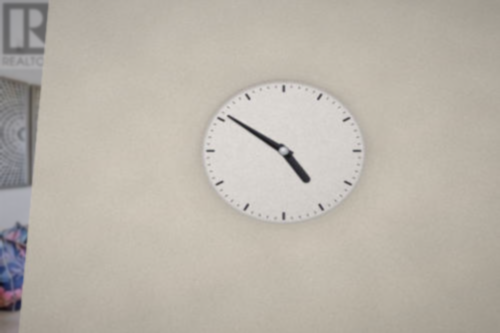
**4:51**
